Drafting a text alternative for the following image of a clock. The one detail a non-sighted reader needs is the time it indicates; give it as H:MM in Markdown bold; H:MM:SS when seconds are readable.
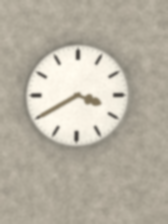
**3:40**
